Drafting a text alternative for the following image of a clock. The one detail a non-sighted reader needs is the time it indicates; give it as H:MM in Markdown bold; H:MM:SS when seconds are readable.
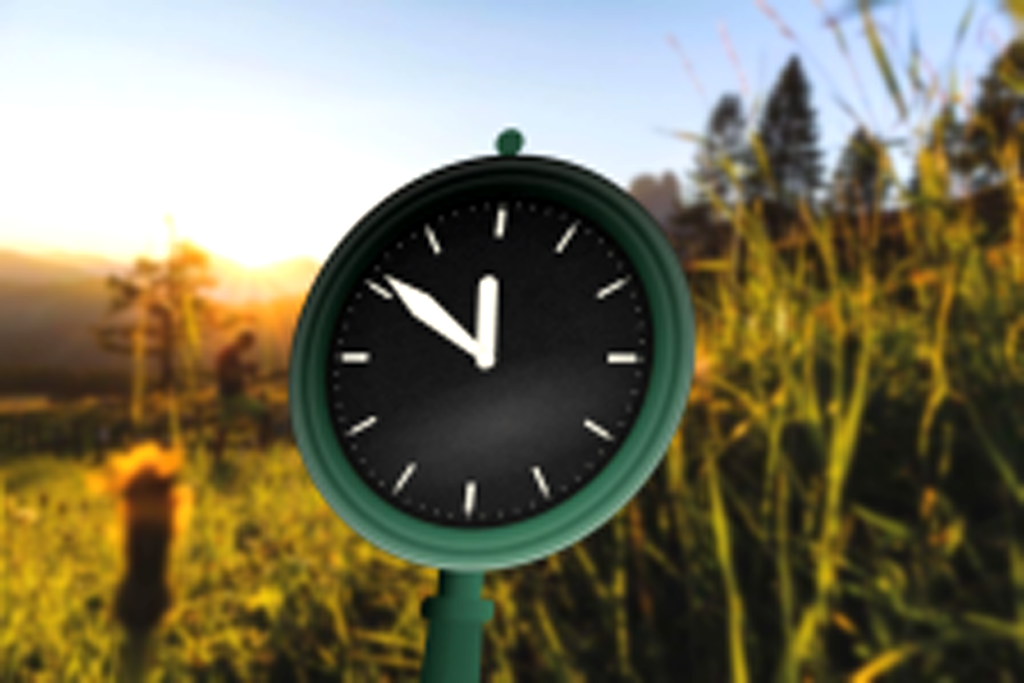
**11:51**
